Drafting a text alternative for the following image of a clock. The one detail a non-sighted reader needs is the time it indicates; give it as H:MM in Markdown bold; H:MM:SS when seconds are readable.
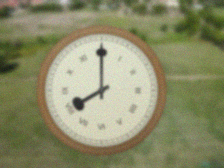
**8:00**
